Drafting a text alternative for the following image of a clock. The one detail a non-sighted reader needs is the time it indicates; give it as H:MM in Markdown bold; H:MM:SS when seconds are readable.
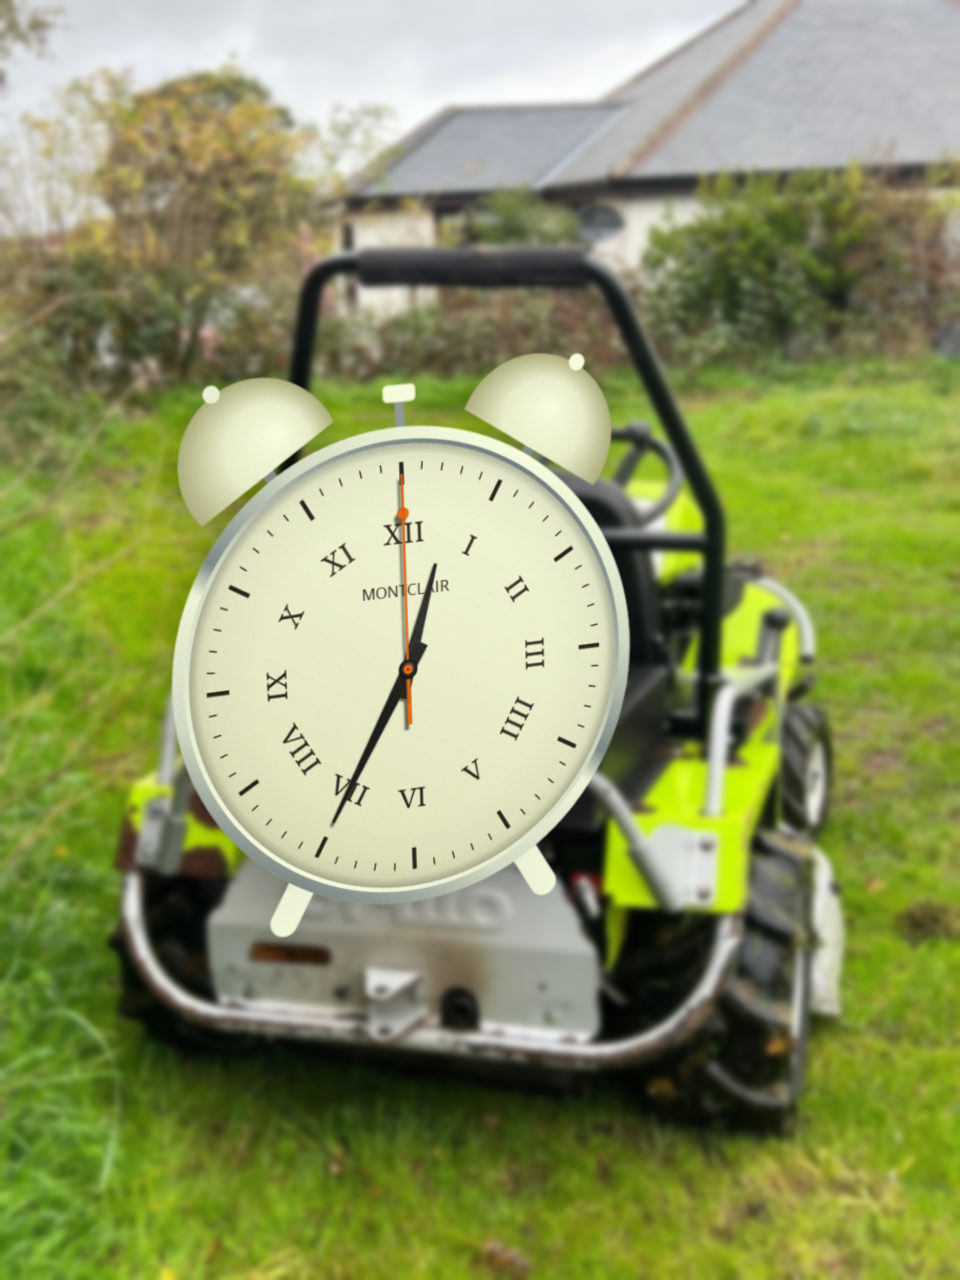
**12:35:00**
